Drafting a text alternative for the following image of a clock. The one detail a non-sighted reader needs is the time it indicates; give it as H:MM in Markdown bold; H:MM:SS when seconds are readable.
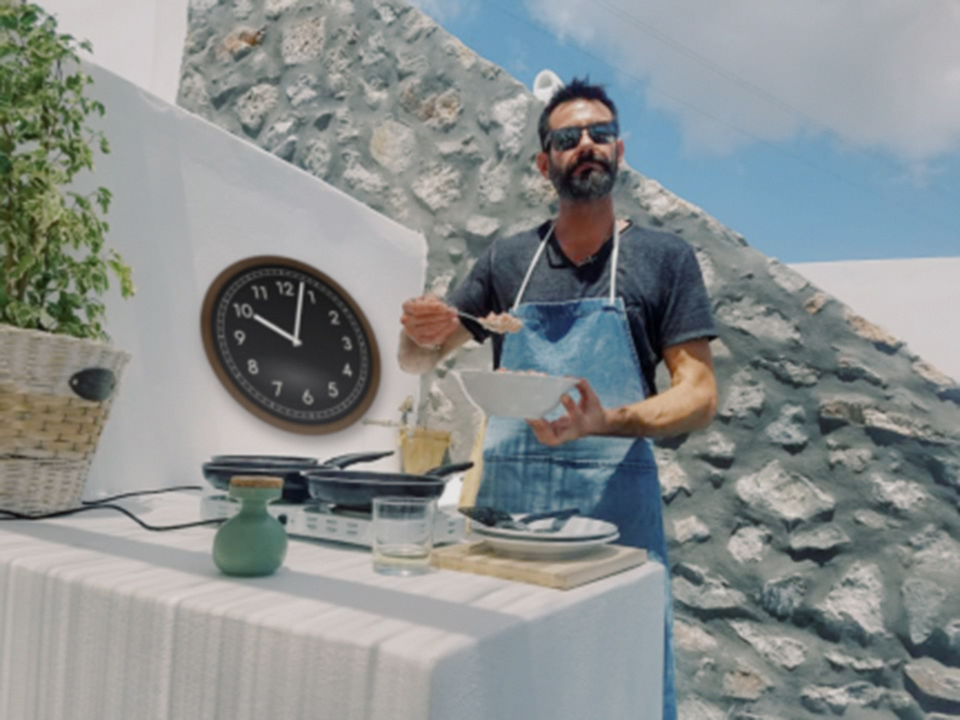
**10:03**
